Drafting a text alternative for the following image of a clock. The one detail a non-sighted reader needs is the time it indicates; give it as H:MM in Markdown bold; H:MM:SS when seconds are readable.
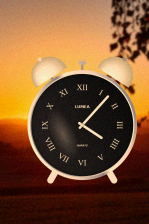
**4:07**
